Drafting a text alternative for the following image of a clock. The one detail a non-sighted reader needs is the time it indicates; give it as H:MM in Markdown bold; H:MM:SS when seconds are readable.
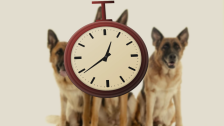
**12:39**
